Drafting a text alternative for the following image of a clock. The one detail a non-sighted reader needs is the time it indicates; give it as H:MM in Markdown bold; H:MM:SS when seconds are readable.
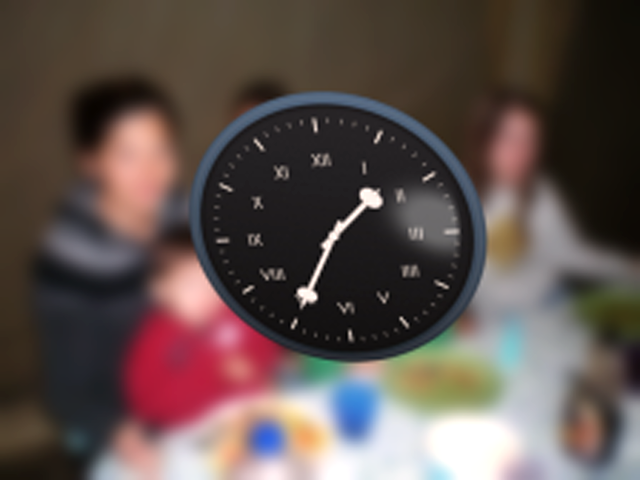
**1:35**
